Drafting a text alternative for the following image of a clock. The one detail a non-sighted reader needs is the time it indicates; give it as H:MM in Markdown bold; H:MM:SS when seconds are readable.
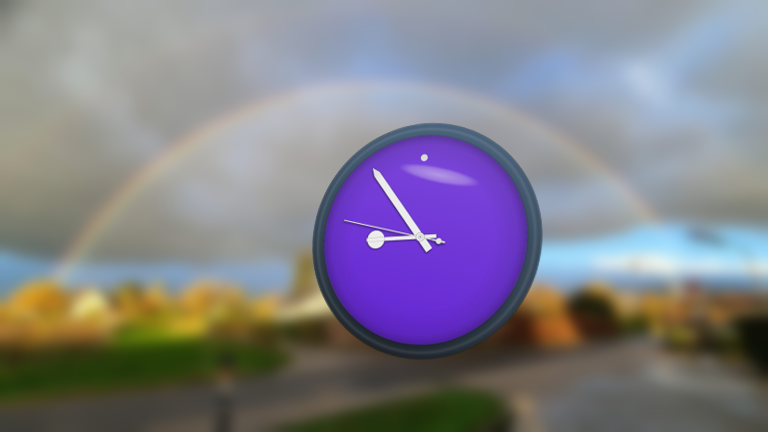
**8:53:47**
